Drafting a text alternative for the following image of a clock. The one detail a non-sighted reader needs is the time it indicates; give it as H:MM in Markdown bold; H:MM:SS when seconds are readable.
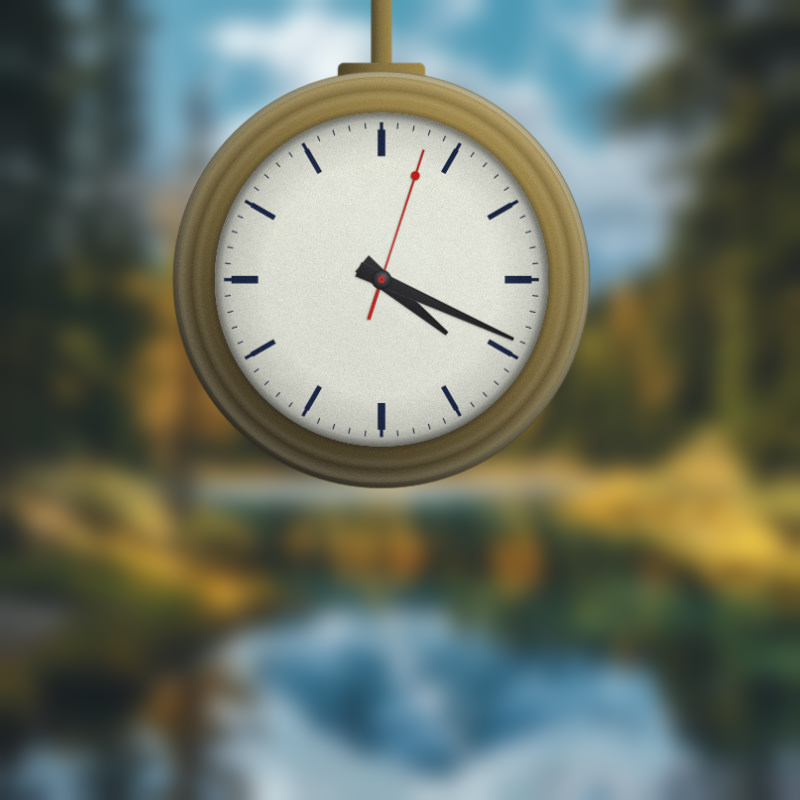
**4:19:03**
